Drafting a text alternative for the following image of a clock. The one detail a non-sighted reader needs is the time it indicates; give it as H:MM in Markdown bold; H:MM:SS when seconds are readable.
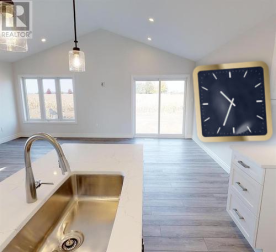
**10:34**
